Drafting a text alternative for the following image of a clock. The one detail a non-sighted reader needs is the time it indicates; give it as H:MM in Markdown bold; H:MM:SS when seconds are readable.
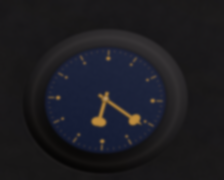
**6:21**
